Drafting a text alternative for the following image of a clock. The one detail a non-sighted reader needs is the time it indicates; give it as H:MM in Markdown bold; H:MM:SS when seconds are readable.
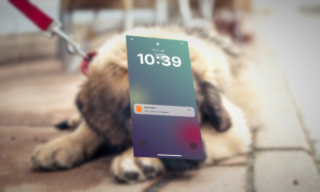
**10:39**
